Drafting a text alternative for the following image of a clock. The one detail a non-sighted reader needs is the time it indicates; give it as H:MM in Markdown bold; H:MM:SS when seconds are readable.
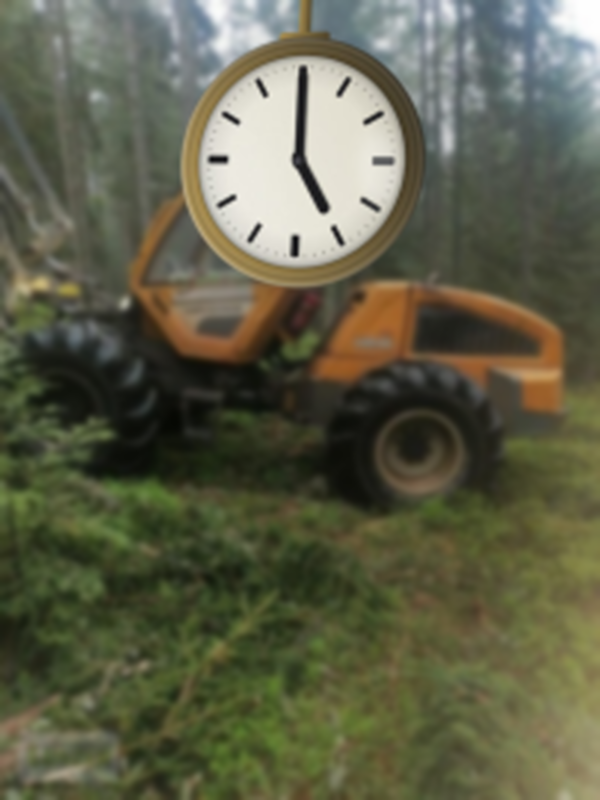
**5:00**
